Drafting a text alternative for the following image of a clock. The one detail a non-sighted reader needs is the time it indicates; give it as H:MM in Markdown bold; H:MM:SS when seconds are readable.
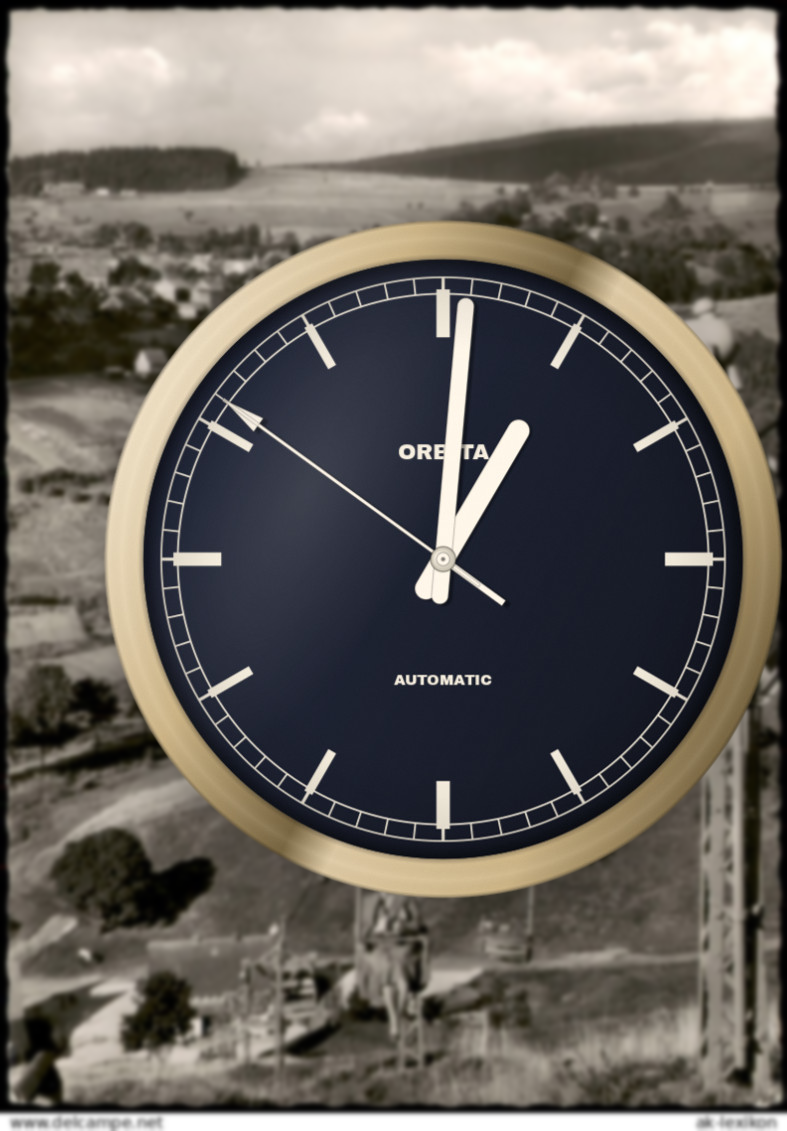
**1:00:51**
